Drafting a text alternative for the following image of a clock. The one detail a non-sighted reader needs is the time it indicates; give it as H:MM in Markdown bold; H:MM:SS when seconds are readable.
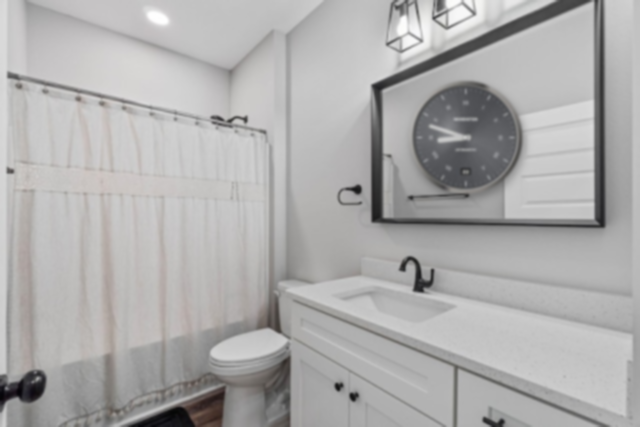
**8:48**
